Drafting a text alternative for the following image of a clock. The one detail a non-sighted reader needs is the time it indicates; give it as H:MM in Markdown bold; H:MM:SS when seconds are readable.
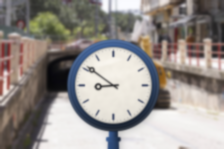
**8:51**
